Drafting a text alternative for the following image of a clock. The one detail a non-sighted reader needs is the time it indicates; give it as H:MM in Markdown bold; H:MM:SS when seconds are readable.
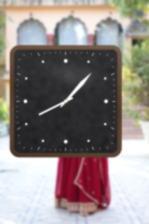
**8:07**
